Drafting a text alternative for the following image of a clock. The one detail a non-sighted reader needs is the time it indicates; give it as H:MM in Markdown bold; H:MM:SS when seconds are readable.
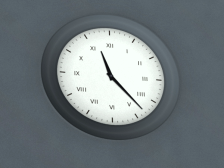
**11:23**
